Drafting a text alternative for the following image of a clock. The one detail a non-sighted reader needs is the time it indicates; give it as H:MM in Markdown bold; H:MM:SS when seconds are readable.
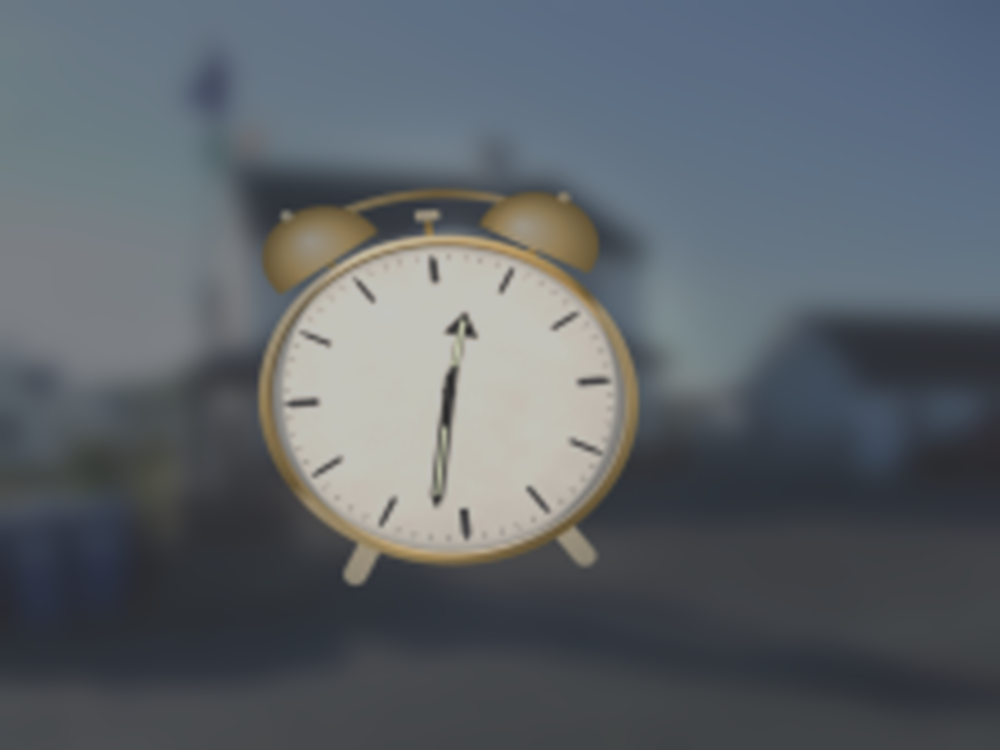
**12:32**
